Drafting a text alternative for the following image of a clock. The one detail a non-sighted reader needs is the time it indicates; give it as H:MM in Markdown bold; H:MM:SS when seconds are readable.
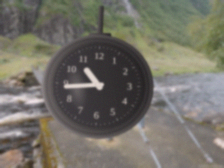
**10:44**
